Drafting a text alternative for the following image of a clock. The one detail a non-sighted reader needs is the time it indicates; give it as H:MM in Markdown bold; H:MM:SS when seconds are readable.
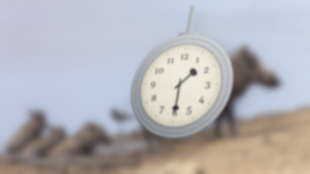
**1:30**
